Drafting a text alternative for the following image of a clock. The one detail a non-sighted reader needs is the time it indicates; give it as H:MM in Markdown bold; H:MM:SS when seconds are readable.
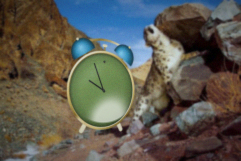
**9:56**
